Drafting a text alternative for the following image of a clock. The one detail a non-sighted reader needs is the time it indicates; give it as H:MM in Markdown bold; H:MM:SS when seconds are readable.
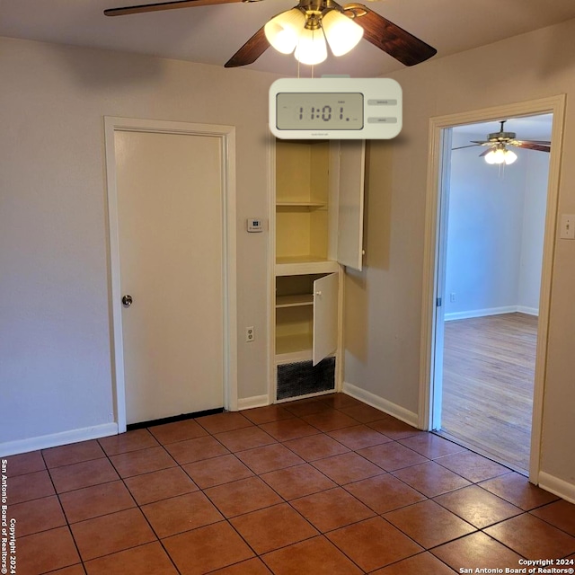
**11:01**
